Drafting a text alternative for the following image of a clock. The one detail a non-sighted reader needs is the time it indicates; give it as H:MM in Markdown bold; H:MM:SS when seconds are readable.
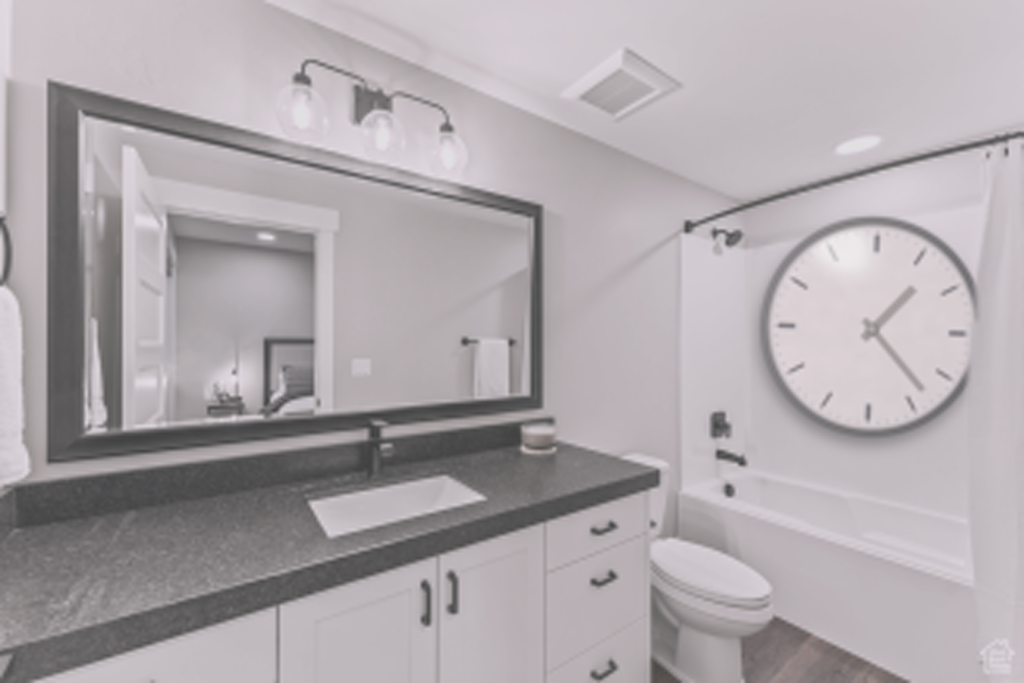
**1:23**
